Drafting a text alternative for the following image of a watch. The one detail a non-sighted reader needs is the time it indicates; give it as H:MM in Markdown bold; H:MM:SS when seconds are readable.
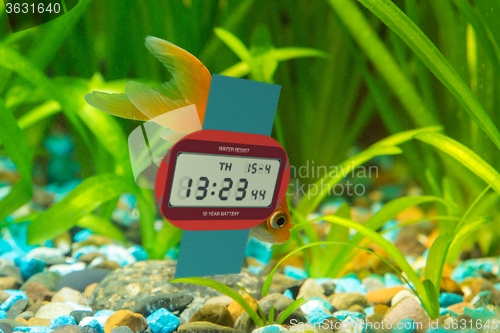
**13:23:44**
